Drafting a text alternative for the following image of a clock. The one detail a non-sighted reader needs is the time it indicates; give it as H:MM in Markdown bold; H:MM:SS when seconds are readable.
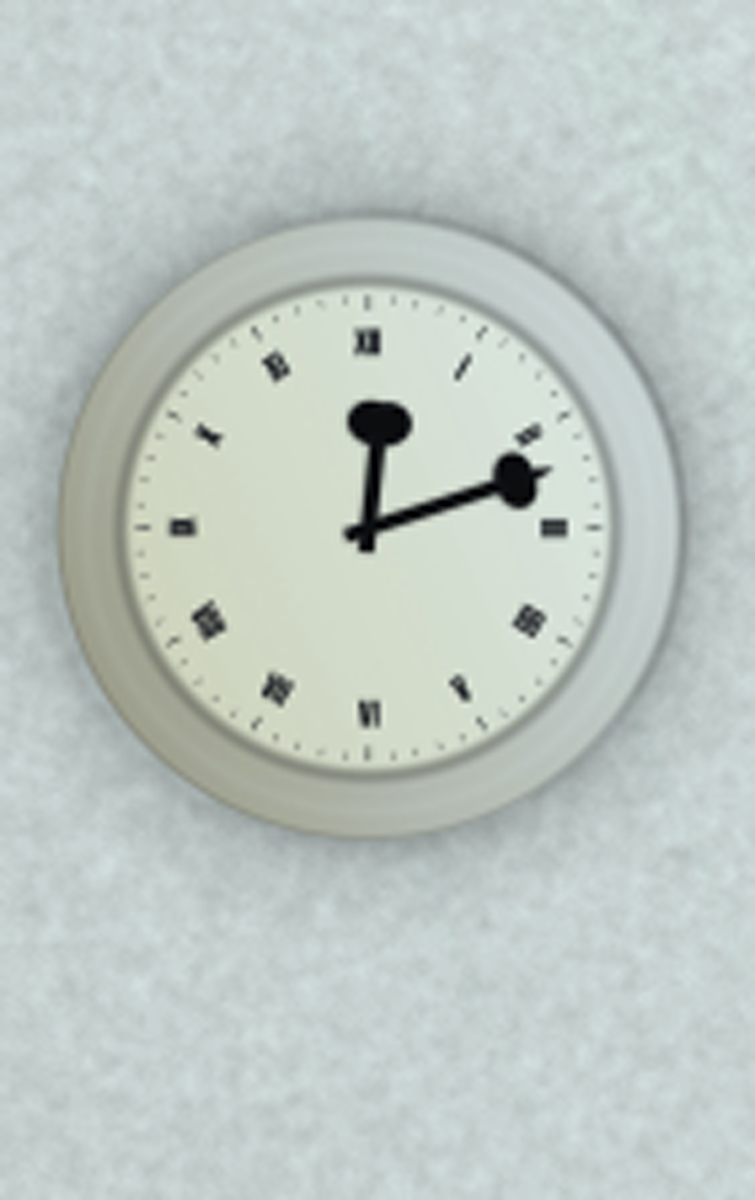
**12:12**
